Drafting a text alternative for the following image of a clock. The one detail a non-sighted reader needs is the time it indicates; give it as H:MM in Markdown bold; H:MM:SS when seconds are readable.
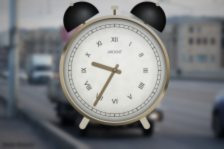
**9:35**
